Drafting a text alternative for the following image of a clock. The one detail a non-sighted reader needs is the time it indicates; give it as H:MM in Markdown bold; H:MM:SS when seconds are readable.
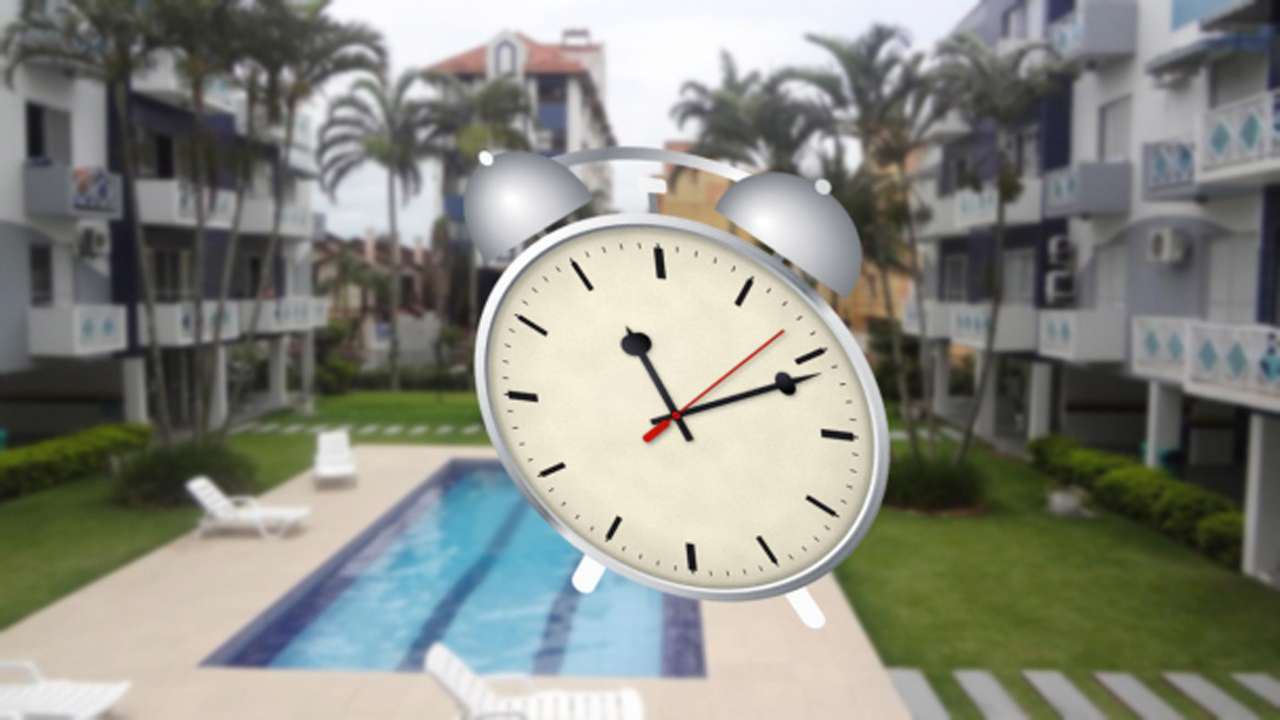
**11:11:08**
